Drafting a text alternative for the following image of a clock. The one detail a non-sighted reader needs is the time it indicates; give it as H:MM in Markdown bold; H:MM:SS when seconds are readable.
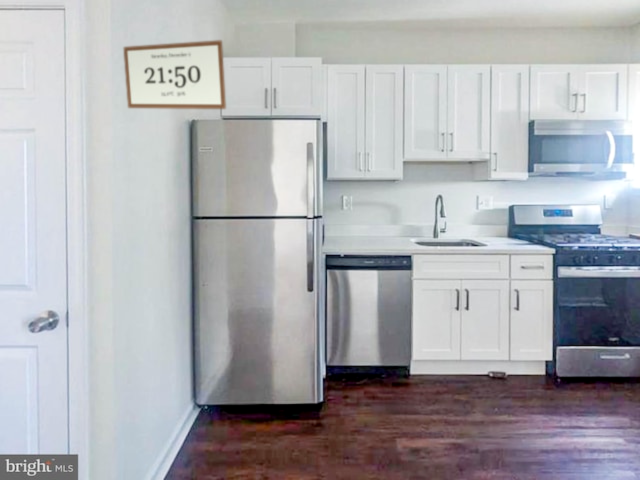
**21:50**
